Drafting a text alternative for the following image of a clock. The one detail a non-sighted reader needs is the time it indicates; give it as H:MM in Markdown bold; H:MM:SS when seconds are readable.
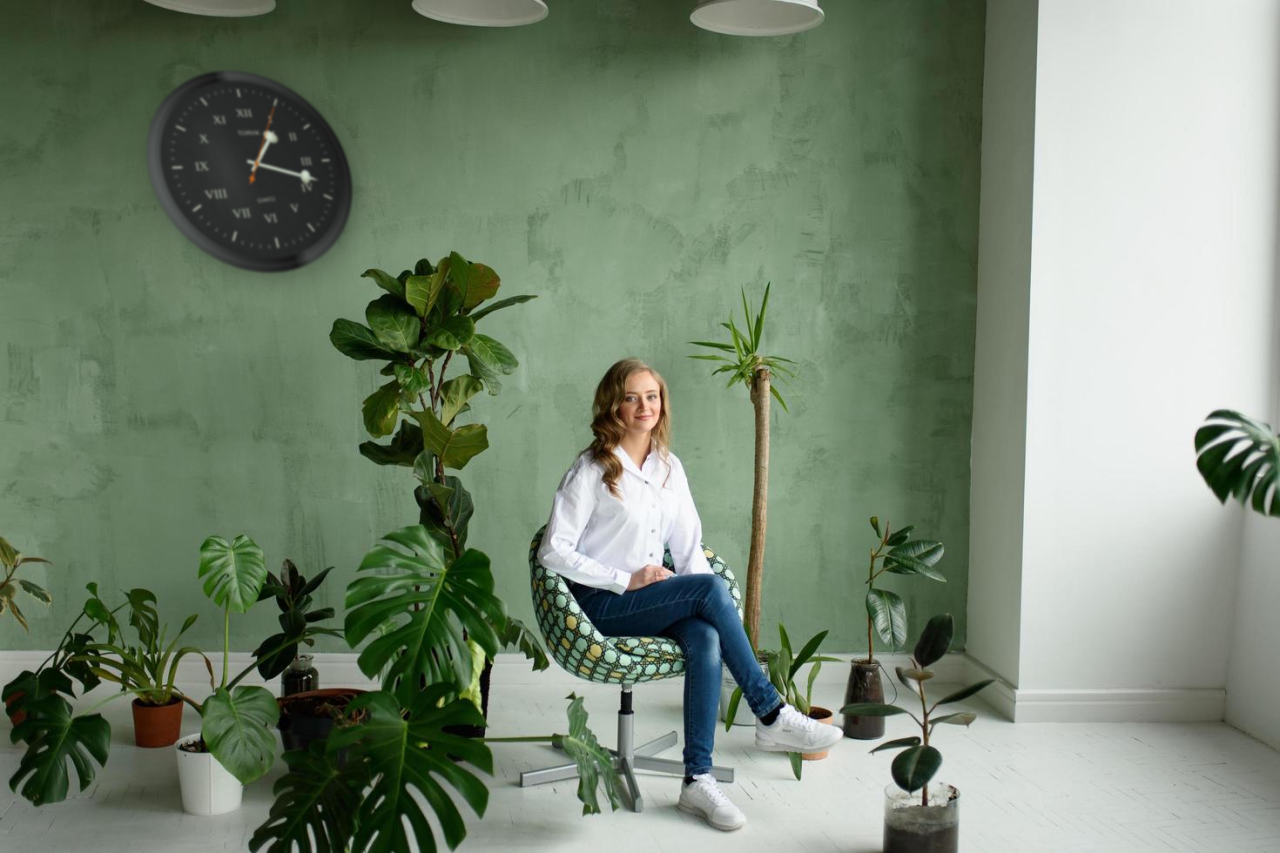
**1:18:05**
